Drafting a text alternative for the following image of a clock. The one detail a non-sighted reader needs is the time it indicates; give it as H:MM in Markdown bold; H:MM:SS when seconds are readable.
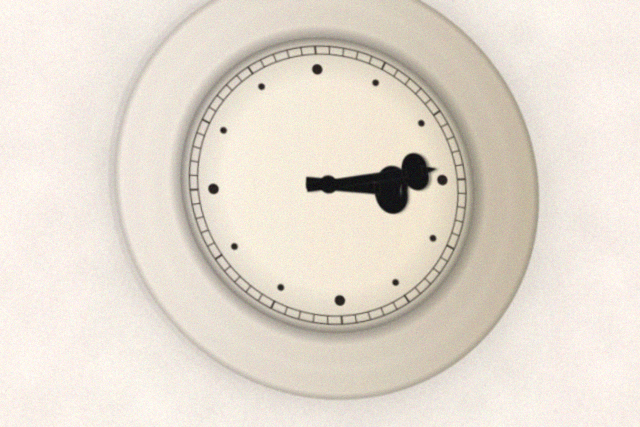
**3:14**
